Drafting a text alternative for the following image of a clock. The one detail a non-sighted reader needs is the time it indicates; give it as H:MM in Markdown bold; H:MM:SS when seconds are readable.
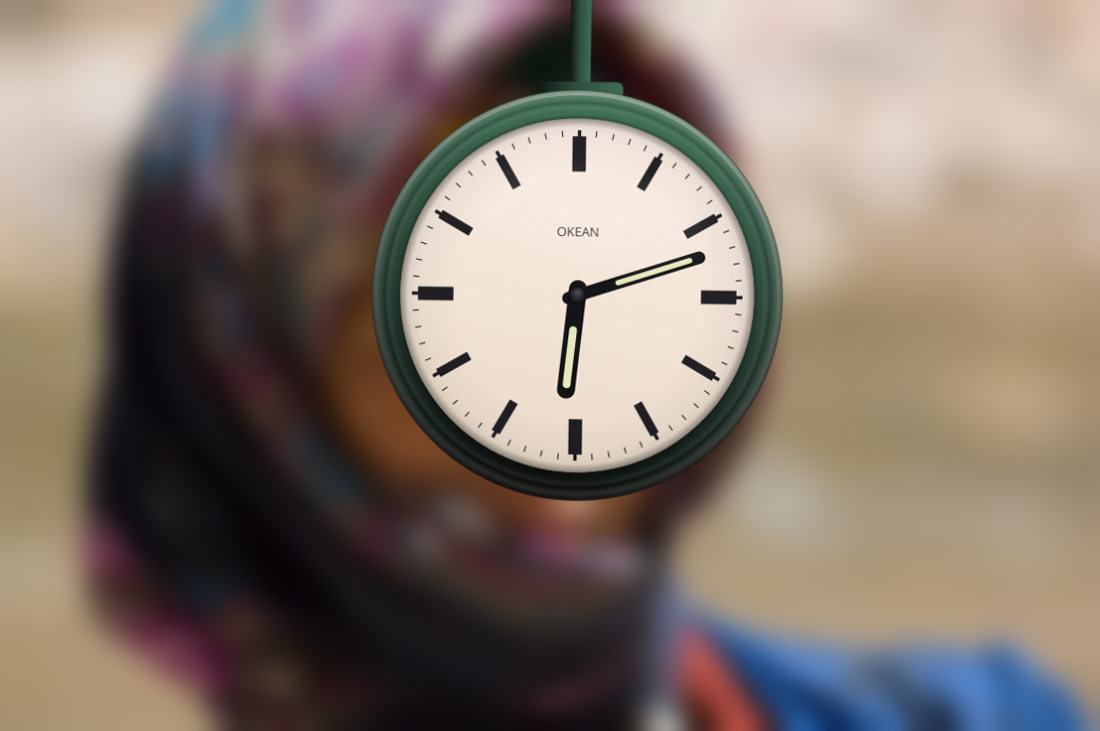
**6:12**
